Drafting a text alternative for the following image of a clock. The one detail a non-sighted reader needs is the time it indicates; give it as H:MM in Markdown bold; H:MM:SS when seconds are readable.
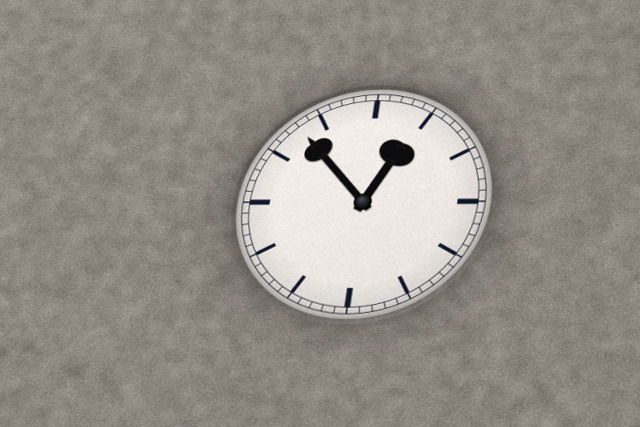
**12:53**
